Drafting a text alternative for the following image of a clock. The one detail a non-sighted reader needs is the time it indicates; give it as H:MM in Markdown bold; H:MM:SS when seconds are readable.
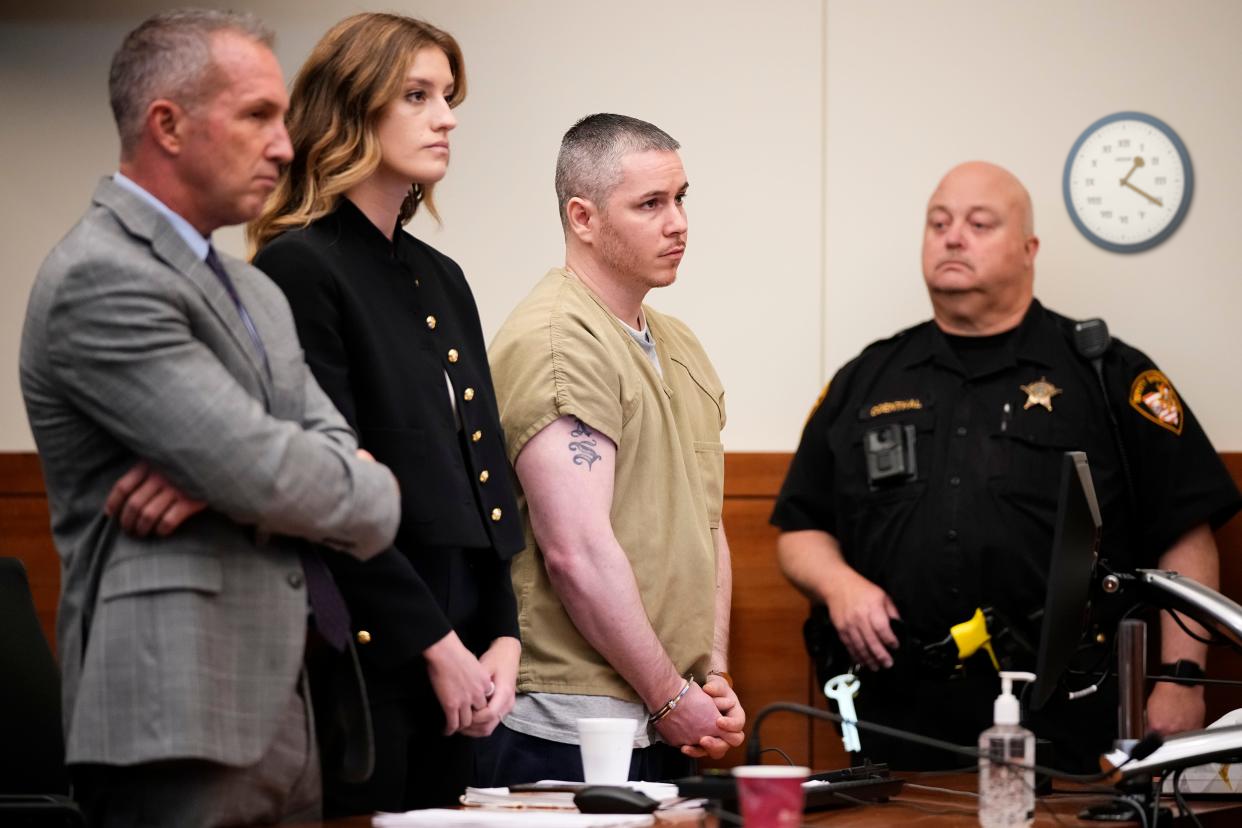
**1:20**
